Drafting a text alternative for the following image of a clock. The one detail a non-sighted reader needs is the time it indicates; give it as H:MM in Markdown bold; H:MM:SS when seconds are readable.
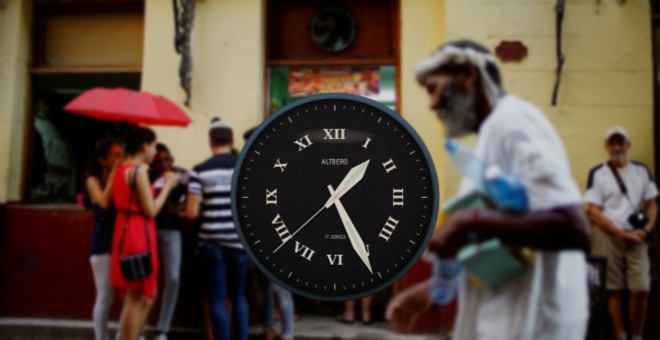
**1:25:38**
